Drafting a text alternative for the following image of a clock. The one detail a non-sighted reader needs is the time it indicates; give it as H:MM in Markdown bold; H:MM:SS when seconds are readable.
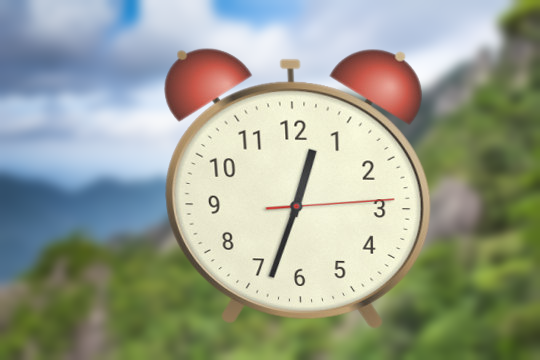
**12:33:14**
